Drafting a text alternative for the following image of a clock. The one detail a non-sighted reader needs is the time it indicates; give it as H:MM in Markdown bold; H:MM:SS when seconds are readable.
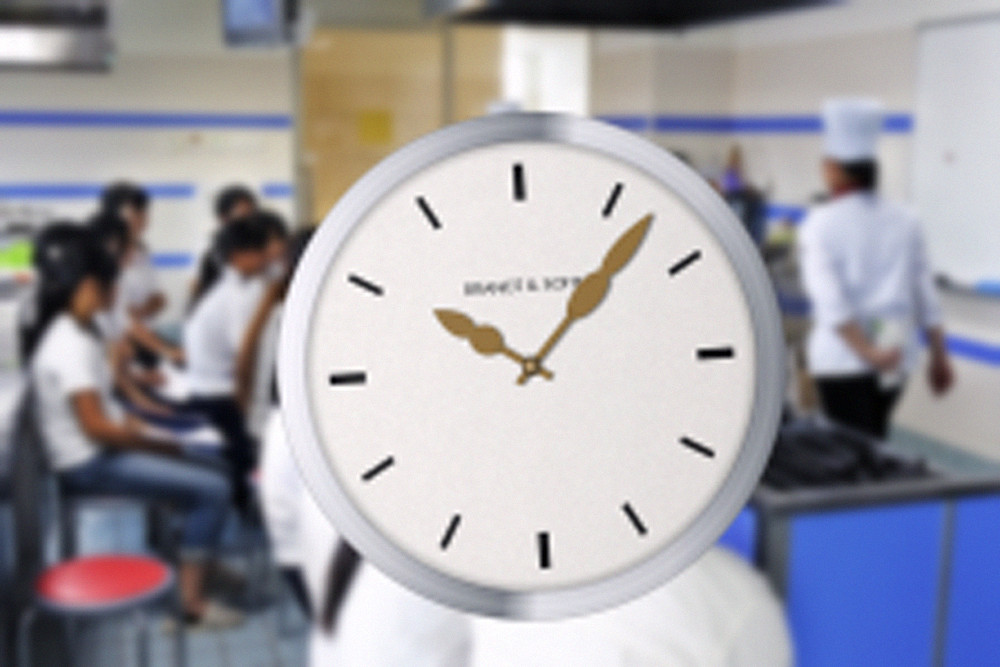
**10:07**
